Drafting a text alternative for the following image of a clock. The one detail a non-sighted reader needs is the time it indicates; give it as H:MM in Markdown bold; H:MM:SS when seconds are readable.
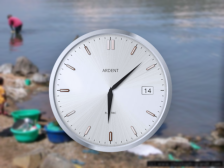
**6:08**
